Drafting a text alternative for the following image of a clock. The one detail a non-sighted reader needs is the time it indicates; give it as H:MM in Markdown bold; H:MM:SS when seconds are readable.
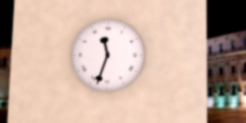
**11:33**
